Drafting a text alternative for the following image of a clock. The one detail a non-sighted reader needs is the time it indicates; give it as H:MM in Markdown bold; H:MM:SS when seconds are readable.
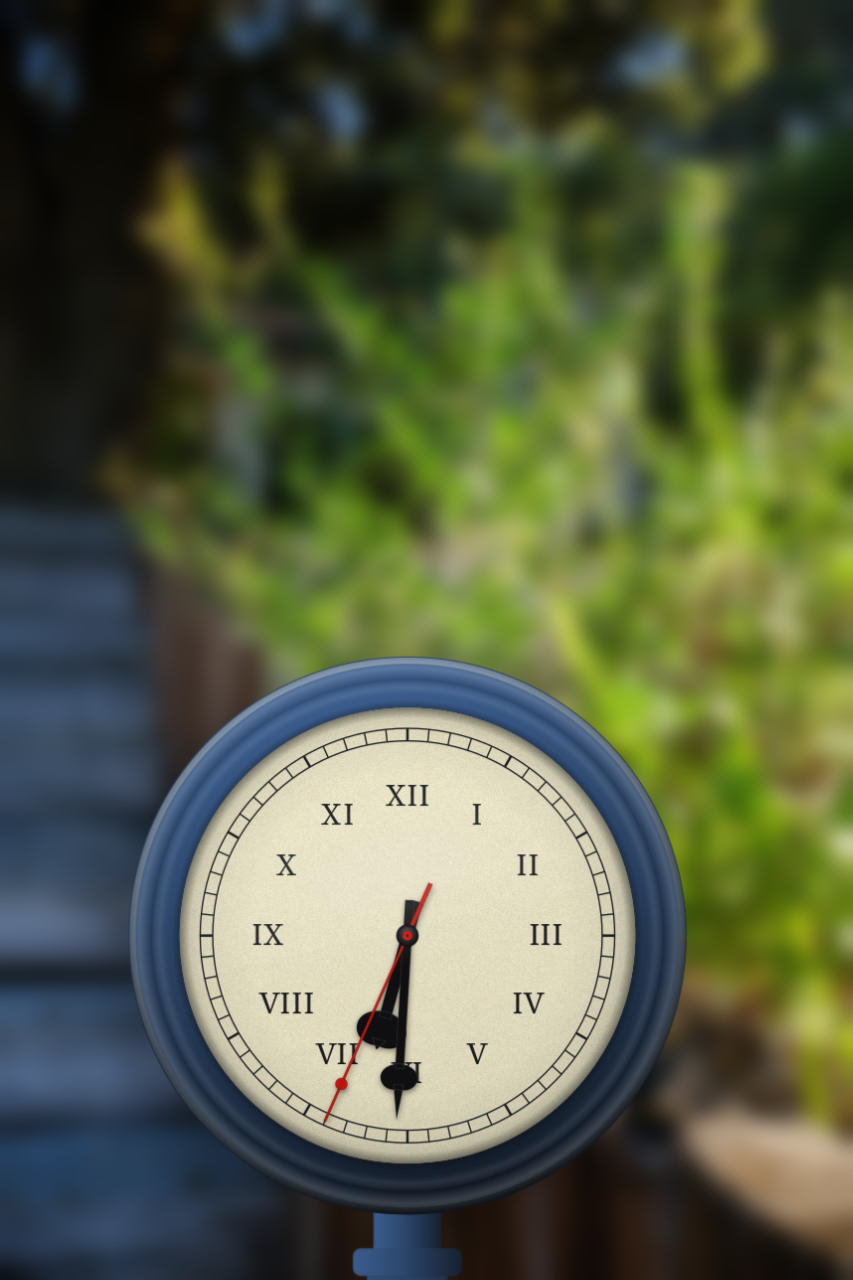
**6:30:34**
